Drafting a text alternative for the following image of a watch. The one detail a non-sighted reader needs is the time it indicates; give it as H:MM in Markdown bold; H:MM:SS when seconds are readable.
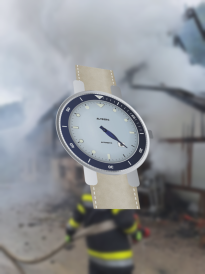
**4:22**
